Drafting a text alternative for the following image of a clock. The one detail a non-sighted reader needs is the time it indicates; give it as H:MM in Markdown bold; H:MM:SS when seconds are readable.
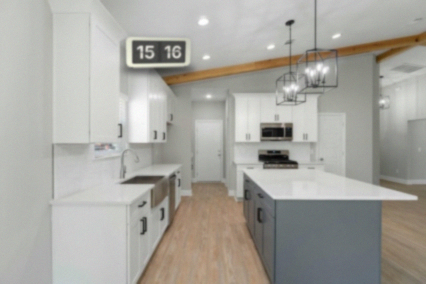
**15:16**
